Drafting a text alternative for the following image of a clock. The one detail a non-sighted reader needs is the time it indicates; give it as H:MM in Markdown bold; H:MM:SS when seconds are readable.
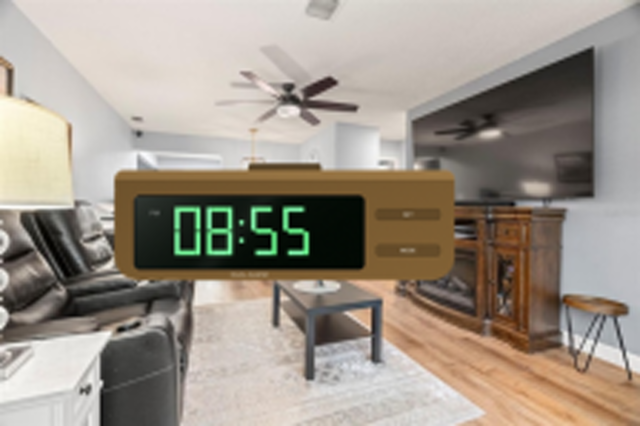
**8:55**
